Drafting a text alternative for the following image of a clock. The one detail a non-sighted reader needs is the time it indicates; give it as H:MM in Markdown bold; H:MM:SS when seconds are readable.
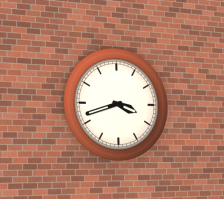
**3:42**
